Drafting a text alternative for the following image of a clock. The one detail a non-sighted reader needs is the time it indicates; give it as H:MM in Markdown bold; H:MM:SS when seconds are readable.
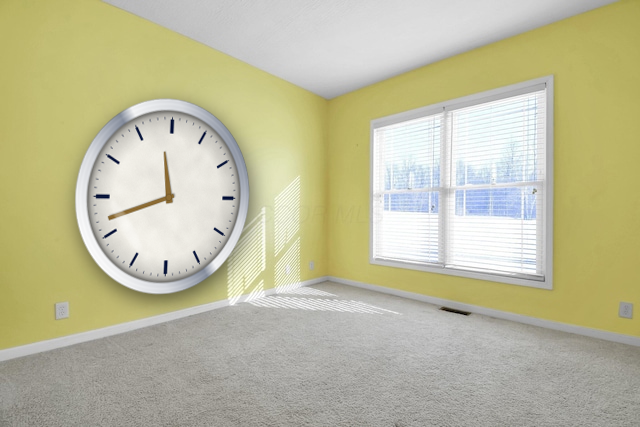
**11:42**
